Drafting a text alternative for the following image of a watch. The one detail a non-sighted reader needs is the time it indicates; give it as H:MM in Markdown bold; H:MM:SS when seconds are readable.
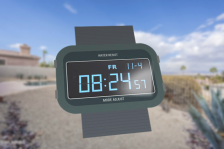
**8:24:57**
